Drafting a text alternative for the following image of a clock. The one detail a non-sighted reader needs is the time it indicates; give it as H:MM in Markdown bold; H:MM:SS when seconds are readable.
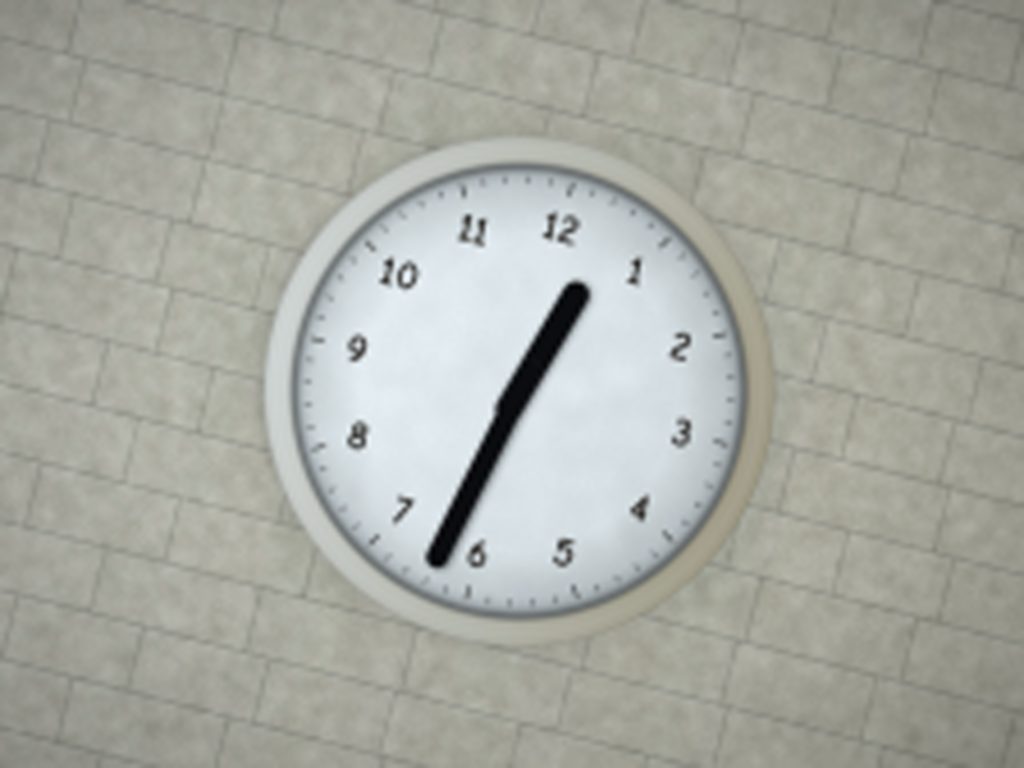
**12:32**
